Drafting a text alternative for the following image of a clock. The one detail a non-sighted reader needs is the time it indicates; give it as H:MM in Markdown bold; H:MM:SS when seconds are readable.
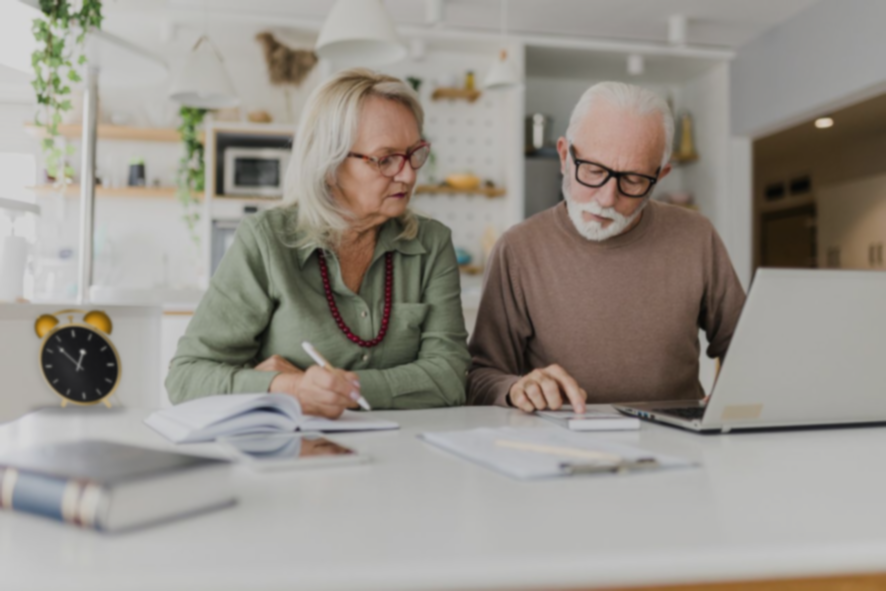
**12:53**
